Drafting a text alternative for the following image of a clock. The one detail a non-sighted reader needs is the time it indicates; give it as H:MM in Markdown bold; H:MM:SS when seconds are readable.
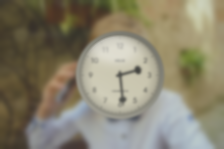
**2:29**
